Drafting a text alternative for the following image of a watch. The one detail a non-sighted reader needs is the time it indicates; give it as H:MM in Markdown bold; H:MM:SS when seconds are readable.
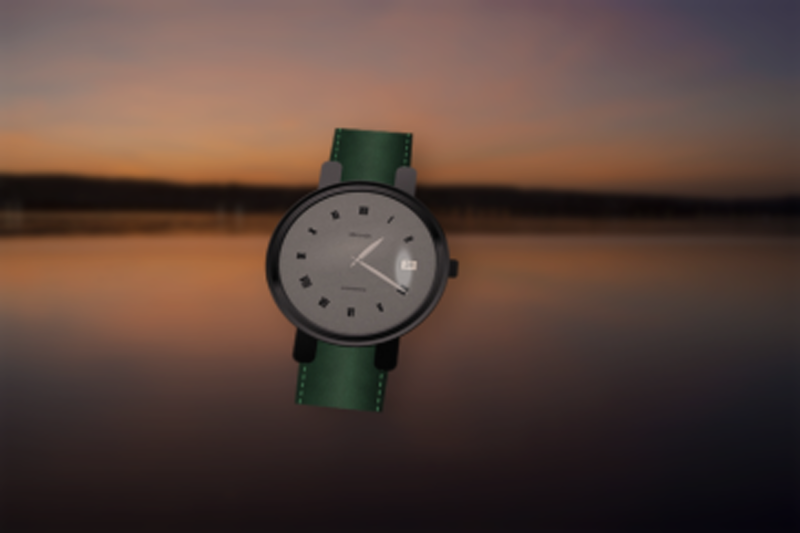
**1:20**
